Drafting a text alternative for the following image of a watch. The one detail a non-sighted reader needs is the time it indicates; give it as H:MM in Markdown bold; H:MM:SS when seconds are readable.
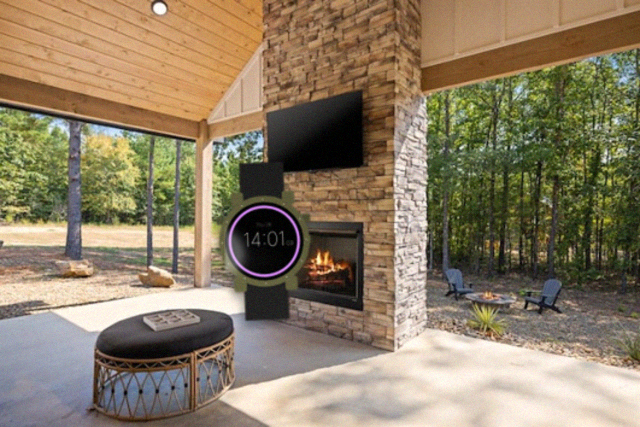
**14:01**
